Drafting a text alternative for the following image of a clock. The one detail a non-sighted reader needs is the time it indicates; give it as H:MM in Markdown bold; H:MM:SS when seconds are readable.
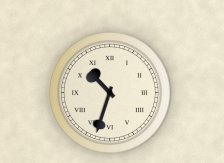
**10:33**
